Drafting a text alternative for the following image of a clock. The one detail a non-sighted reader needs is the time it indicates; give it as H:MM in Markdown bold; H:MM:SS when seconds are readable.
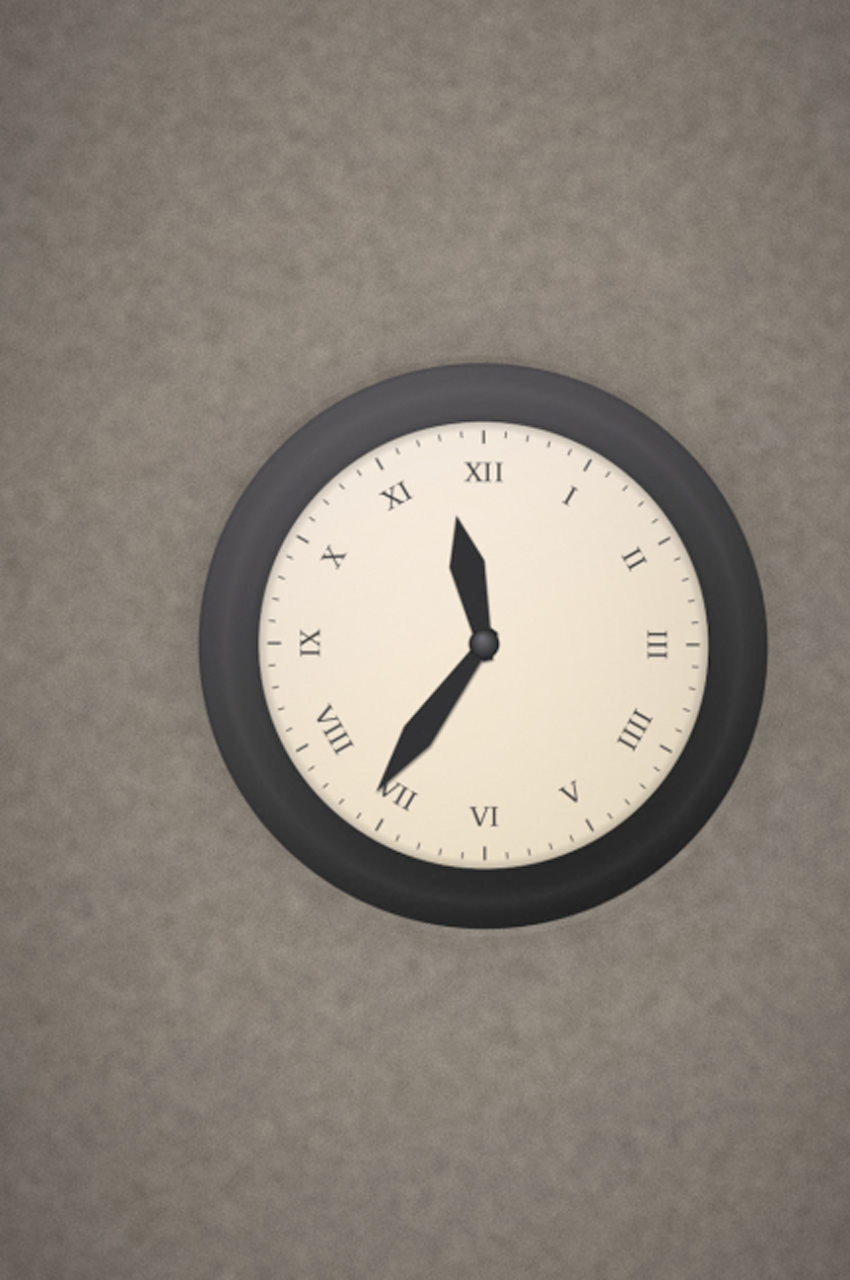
**11:36**
